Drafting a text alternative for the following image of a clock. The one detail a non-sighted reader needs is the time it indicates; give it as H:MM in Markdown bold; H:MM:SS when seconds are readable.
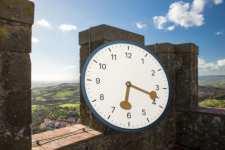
**6:18**
